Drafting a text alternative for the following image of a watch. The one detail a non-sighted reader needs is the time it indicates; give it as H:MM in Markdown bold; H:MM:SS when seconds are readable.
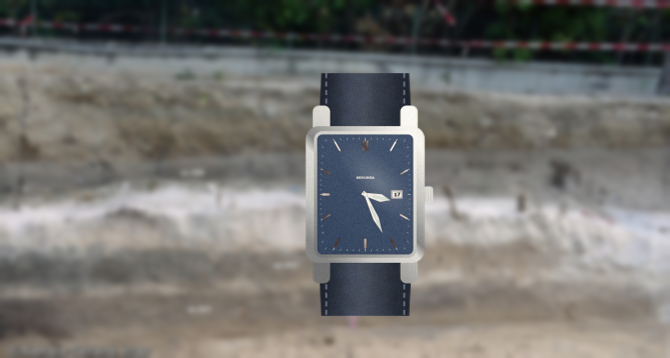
**3:26**
